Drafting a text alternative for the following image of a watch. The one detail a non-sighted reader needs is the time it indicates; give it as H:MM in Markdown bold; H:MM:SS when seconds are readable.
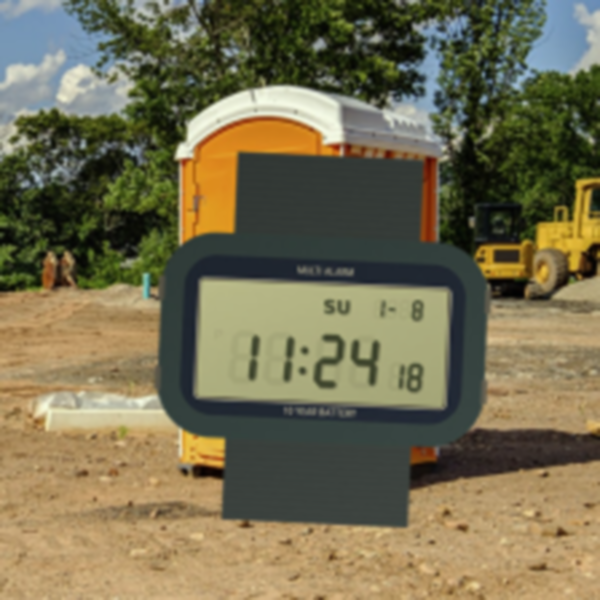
**11:24:18**
